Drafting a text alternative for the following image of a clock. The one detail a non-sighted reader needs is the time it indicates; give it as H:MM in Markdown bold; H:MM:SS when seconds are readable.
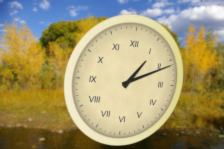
**1:11**
